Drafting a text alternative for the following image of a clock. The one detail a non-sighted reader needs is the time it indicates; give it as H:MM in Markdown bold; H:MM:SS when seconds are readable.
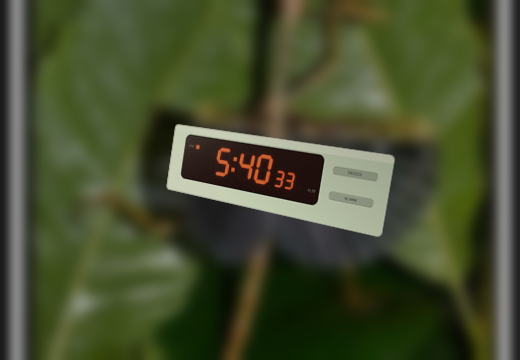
**5:40:33**
